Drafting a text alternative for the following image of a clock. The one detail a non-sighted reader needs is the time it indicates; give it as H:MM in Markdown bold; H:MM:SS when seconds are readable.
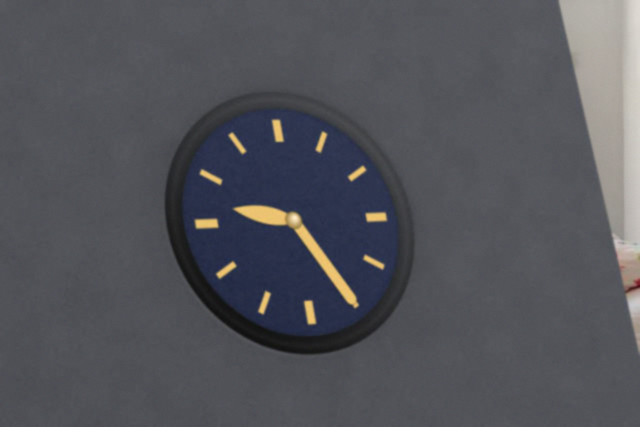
**9:25**
